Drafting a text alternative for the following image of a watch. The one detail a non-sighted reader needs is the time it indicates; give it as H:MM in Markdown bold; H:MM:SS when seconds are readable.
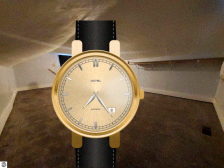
**7:24**
